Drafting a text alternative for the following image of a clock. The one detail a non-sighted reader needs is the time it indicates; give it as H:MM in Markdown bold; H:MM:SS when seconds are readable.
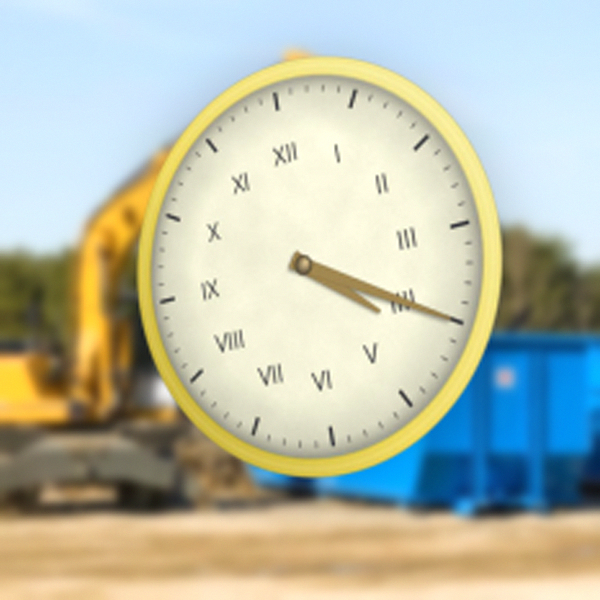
**4:20**
